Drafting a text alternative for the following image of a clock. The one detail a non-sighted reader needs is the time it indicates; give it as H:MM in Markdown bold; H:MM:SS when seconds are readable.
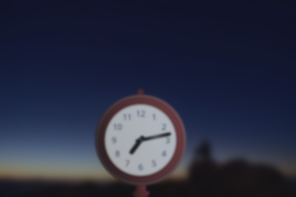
**7:13**
